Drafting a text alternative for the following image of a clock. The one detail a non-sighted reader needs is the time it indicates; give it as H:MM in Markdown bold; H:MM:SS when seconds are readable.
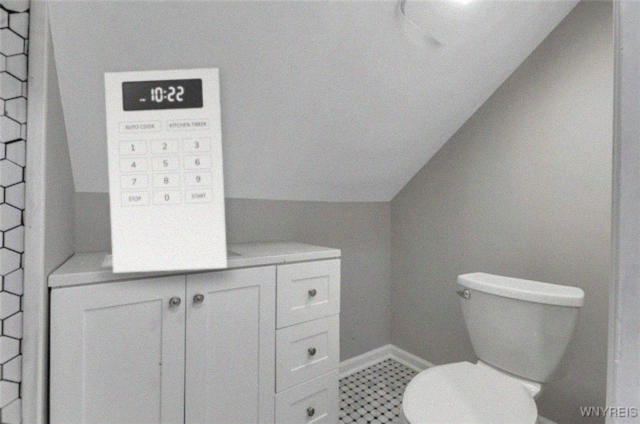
**10:22**
